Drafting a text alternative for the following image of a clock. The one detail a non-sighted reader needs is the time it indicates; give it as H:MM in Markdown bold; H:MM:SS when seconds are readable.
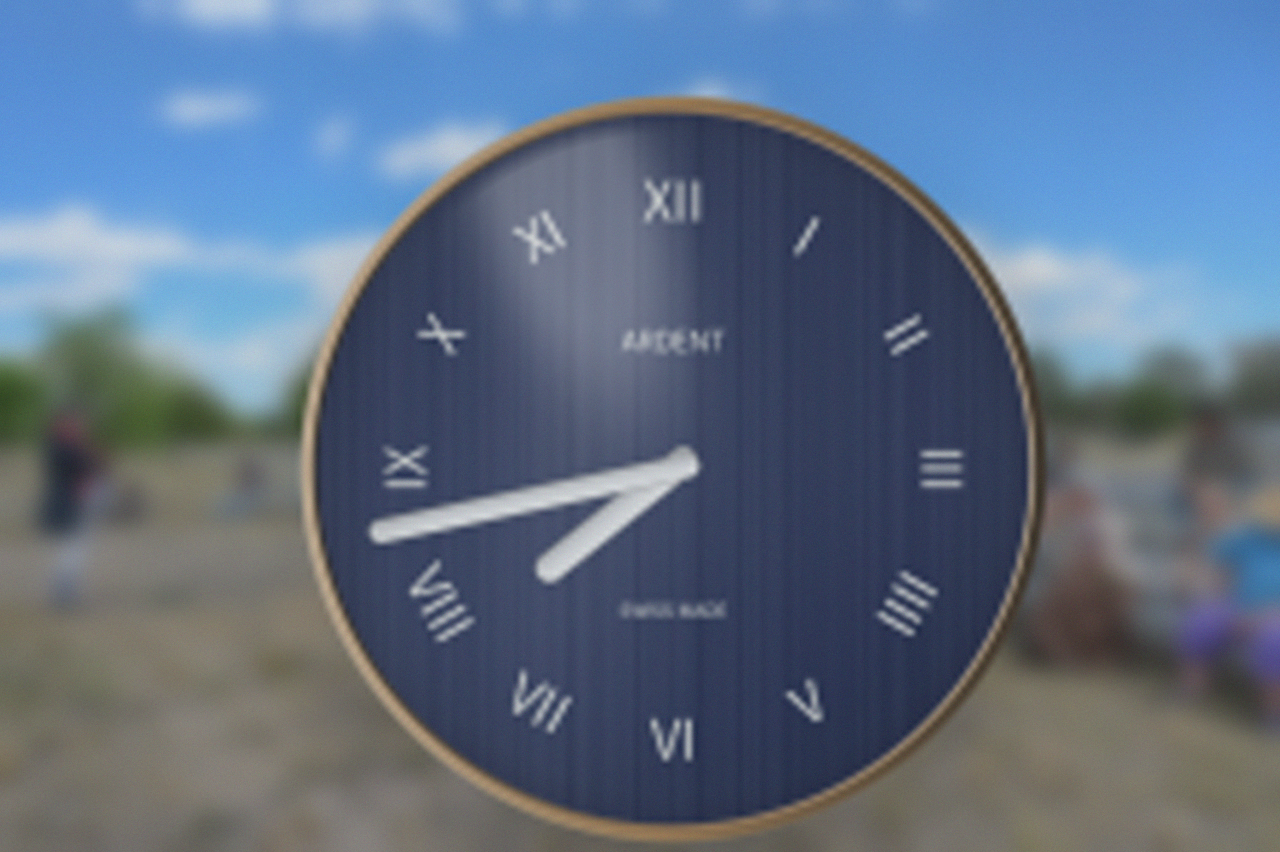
**7:43**
